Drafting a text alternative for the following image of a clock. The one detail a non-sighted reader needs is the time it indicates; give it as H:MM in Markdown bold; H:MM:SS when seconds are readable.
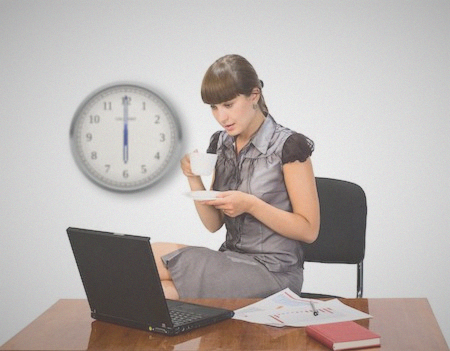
**6:00**
